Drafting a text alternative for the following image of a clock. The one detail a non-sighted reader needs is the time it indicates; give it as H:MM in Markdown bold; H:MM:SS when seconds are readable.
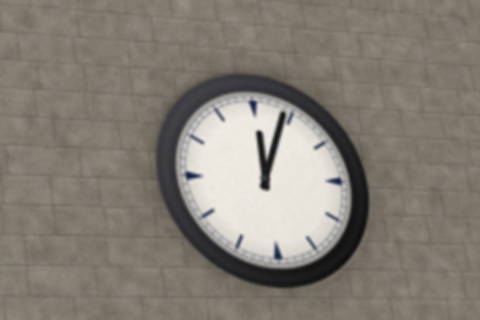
**12:04**
